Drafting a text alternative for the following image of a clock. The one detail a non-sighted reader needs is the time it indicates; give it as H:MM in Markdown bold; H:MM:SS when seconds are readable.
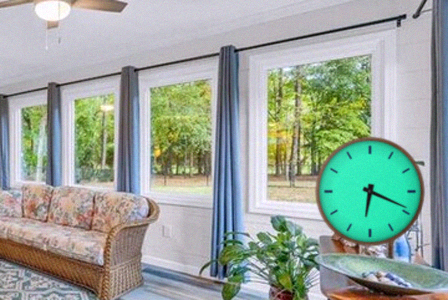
**6:19**
